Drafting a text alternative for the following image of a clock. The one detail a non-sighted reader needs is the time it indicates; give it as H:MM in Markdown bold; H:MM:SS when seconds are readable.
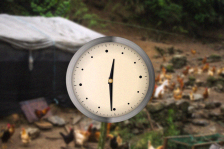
**12:31**
